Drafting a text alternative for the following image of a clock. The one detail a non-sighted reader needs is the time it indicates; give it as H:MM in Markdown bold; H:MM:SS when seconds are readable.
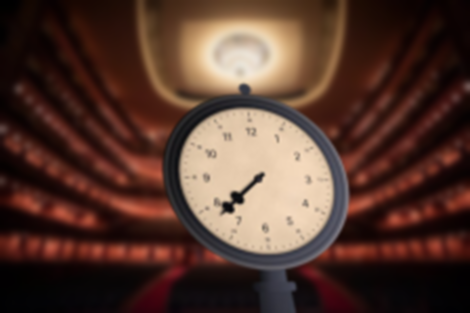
**7:38**
